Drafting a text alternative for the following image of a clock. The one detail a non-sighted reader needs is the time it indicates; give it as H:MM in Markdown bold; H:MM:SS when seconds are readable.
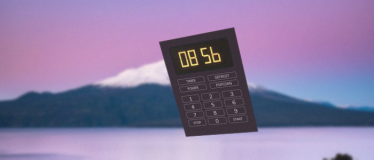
**8:56**
